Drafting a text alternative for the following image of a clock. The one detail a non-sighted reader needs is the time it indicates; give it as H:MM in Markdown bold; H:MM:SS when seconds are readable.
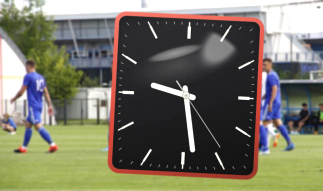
**9:28:24**
